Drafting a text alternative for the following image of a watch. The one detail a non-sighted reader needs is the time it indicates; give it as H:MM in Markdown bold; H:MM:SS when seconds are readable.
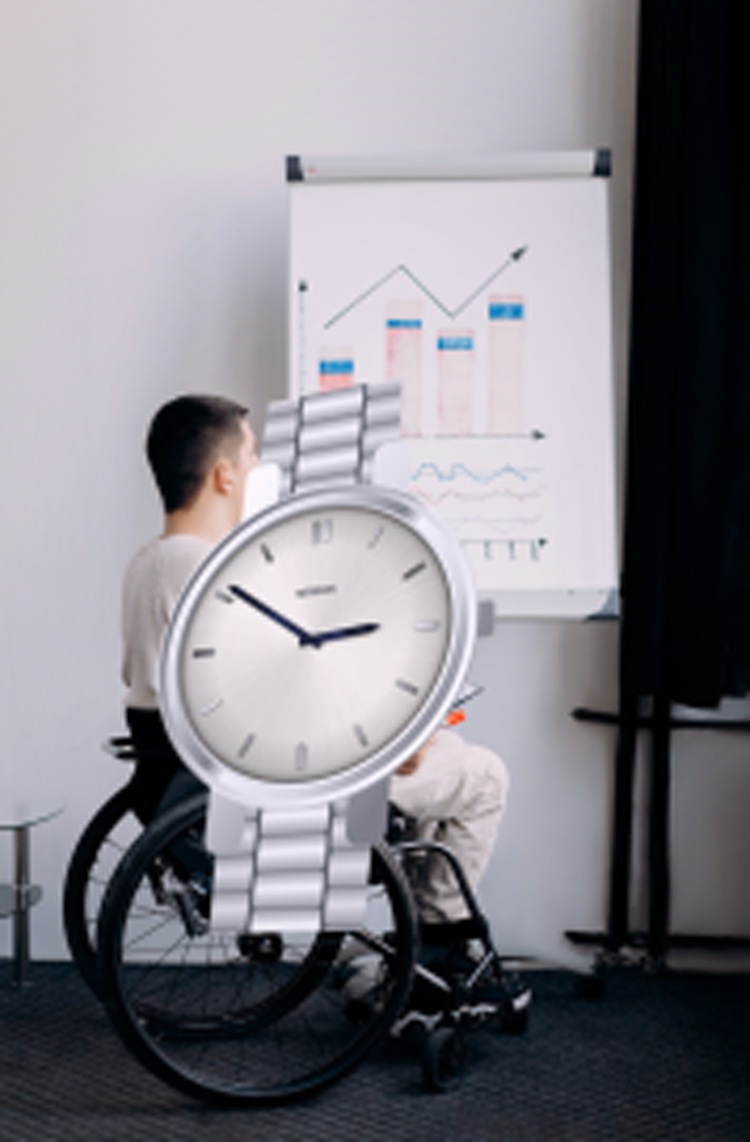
**2:51**
